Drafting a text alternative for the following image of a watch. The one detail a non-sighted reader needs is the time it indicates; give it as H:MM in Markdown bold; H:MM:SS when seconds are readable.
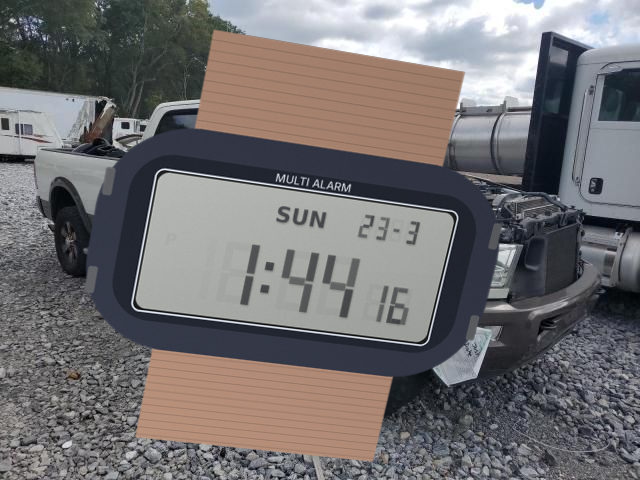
**1:44:16**
